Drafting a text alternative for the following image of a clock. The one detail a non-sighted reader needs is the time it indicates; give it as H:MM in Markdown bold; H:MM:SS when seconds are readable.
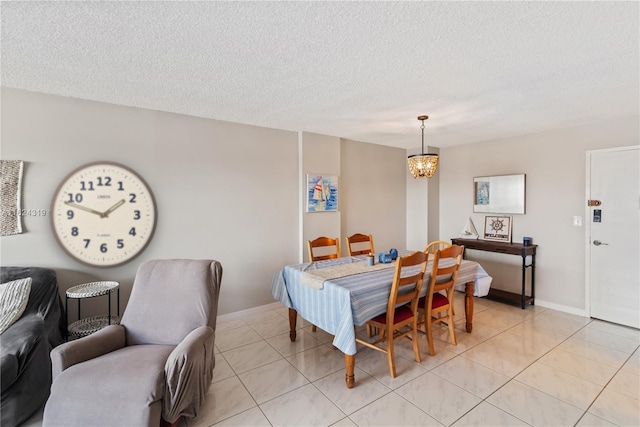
**1:48**
